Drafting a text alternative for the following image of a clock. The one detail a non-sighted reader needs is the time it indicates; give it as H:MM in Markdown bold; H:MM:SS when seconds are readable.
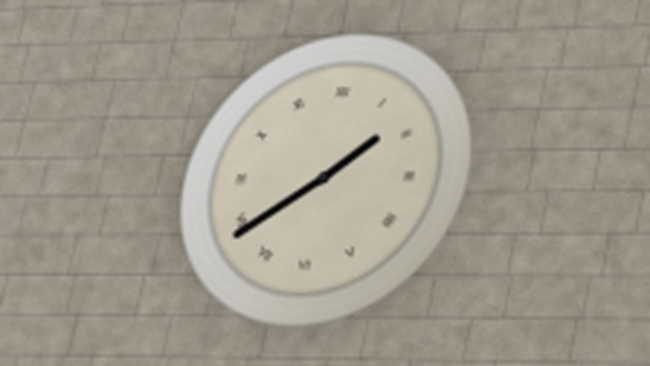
**1:39**
